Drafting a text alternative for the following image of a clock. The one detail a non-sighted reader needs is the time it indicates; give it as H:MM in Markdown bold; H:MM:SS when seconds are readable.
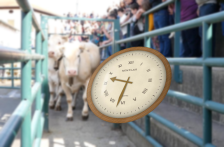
**9:32**
